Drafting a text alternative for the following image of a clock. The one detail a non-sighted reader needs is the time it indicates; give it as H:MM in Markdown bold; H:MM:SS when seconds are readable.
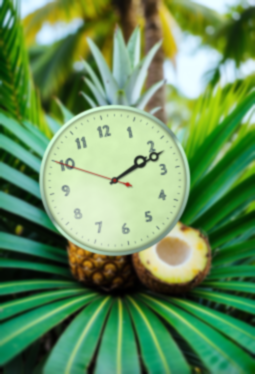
**2:11:50**
